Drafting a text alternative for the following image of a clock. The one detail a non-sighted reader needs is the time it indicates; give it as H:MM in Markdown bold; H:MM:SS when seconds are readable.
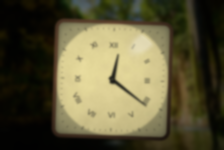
**12:21**
